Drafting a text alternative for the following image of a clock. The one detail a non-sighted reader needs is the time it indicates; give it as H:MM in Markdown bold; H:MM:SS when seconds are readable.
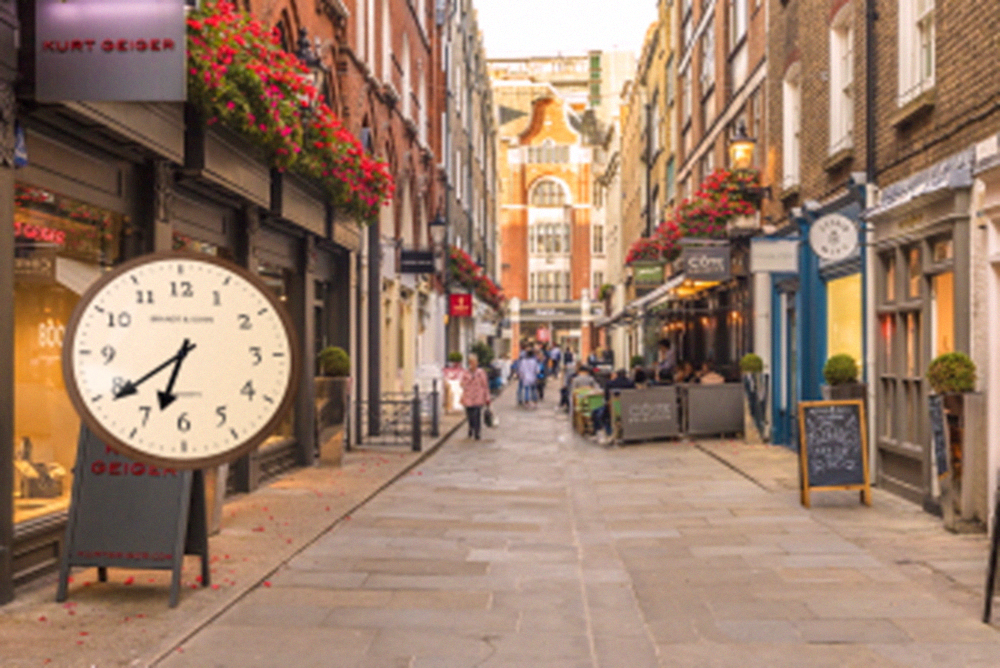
**6:39**
